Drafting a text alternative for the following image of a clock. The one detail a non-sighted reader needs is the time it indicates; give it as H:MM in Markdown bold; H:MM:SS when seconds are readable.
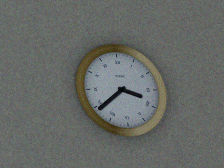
**3:39**
